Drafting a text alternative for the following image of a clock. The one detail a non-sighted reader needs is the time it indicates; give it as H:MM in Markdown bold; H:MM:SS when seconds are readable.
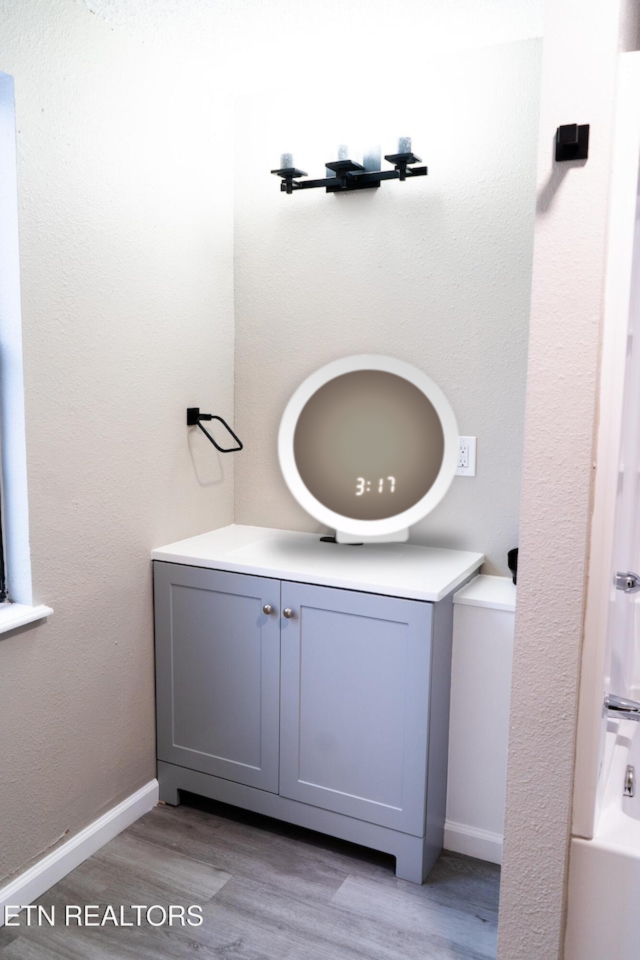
**3:17**
